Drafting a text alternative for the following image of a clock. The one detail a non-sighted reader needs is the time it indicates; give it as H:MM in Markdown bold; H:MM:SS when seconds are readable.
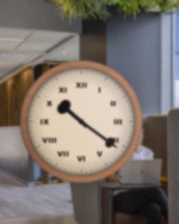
**10:21**
